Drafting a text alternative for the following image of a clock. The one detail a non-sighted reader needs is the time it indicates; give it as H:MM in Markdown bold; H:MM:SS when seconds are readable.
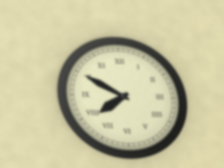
**7:50**
